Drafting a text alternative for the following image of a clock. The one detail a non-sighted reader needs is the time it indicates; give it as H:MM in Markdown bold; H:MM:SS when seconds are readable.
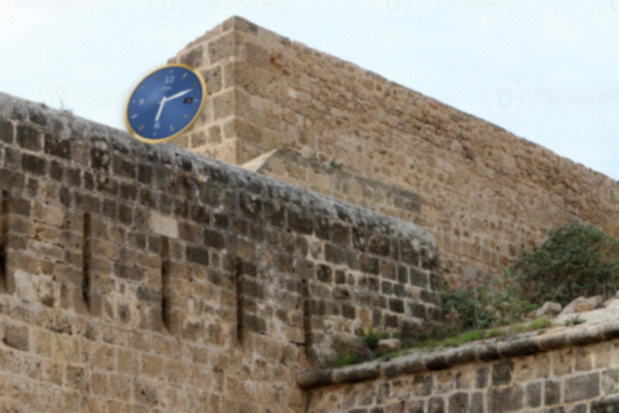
**6:11**
